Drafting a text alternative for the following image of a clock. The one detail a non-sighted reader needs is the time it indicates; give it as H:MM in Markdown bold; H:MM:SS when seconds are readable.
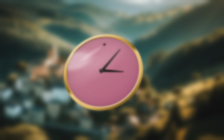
**3:06**
